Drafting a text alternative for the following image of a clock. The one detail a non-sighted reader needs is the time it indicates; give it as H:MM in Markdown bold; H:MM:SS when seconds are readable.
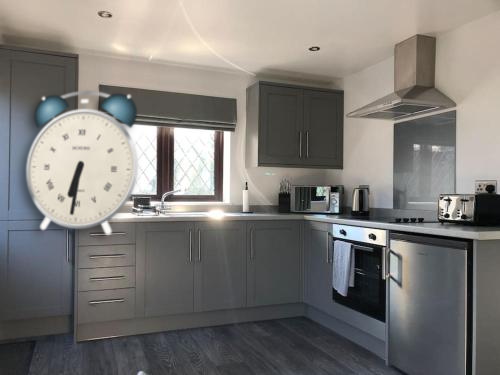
**6:31**
